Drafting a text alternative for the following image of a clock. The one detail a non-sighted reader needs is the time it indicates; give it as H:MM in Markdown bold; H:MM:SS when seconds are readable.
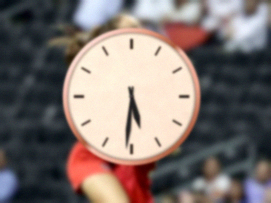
**5:31**
